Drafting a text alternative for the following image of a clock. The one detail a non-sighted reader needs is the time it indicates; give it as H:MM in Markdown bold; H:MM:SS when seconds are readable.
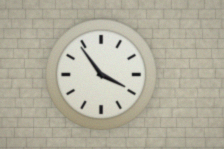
**3:54**
